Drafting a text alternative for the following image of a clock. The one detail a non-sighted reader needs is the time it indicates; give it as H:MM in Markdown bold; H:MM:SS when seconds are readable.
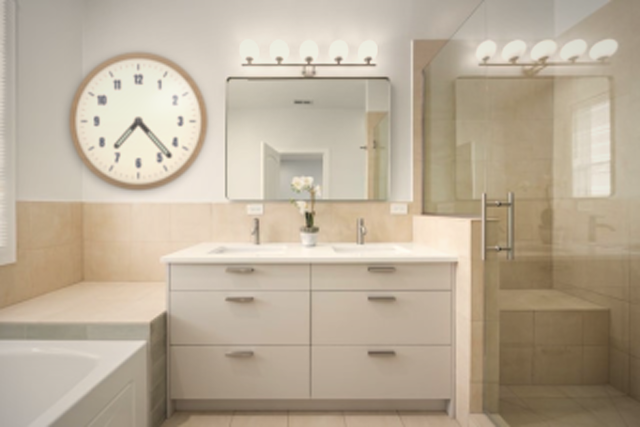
**7:23**
